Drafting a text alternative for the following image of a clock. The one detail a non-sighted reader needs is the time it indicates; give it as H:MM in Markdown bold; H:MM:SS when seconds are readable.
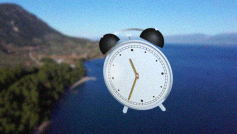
**11:35**
